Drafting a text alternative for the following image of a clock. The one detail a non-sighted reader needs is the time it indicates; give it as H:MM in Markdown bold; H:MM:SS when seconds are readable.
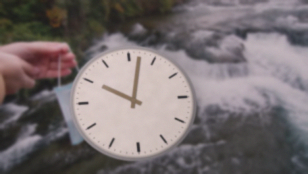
**10:02**
